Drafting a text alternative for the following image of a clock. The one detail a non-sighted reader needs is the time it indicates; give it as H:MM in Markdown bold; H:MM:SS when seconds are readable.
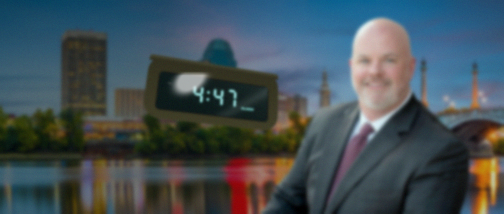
**4:47**
